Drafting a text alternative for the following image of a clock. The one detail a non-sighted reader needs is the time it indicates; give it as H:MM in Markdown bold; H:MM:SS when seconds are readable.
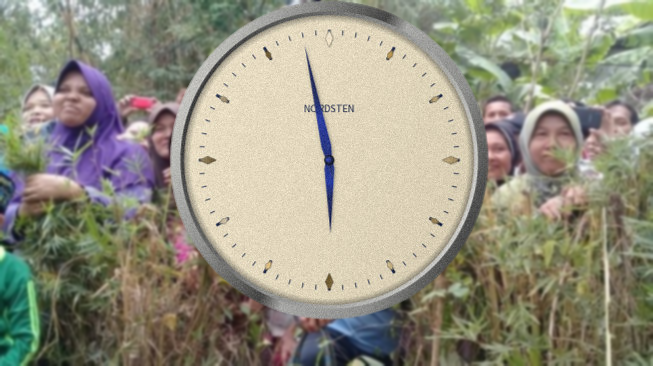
**5:58**
